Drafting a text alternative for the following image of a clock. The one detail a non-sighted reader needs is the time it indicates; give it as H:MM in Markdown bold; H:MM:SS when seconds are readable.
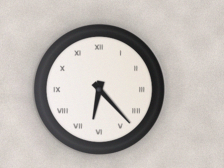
**6:23**
